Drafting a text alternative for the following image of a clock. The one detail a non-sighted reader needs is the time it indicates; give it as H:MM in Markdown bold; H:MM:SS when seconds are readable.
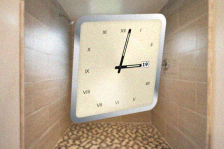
**3:02**
